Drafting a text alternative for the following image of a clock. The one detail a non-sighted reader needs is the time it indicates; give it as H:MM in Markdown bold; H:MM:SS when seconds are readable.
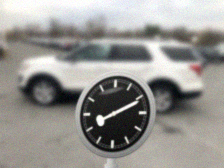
**8:11**
